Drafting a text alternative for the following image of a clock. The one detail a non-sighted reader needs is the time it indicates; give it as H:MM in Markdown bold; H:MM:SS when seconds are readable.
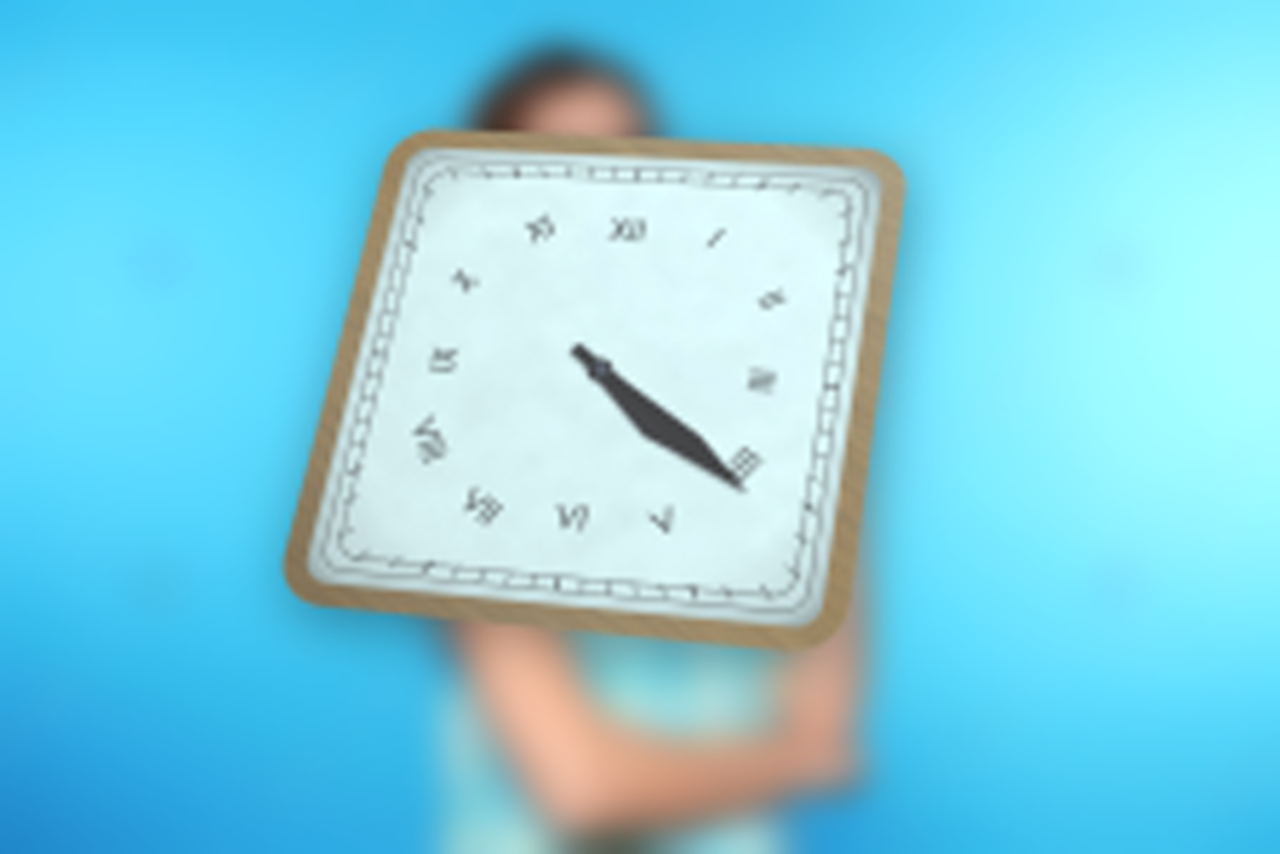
**4:21**
